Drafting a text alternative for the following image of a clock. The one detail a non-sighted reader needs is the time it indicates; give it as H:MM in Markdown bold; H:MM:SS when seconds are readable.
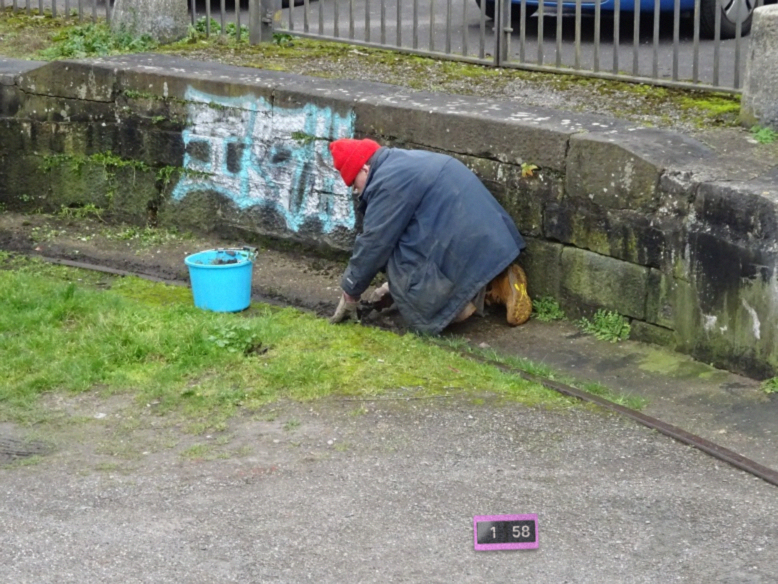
**1:58**
